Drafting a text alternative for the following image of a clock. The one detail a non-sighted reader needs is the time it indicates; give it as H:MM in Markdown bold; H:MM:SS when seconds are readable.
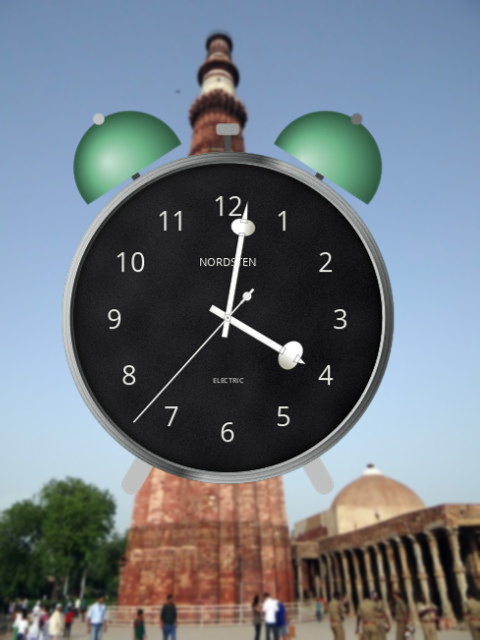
**4:01:37**
